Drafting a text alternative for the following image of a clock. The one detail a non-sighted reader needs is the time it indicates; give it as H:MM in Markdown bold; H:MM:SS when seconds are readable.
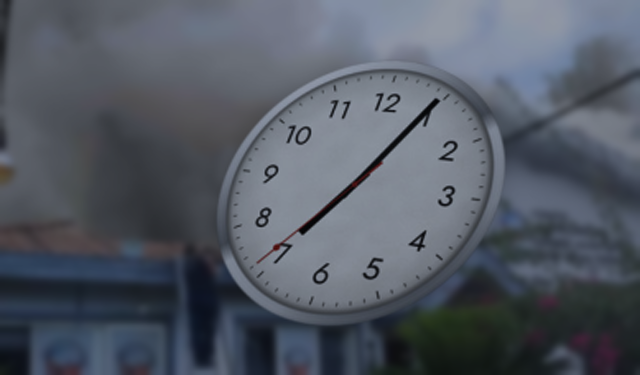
**7:04:36**
